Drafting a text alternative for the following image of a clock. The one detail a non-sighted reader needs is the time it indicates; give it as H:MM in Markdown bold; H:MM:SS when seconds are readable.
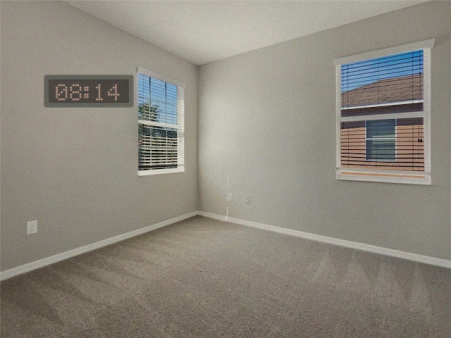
**8:14**
